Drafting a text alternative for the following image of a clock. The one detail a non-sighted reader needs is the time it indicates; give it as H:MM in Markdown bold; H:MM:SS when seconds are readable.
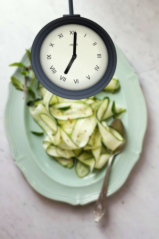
**7:01**
